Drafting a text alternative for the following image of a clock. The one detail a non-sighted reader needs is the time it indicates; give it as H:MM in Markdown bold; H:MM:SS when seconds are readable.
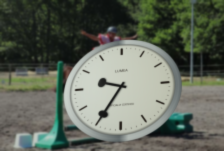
**9:35**
